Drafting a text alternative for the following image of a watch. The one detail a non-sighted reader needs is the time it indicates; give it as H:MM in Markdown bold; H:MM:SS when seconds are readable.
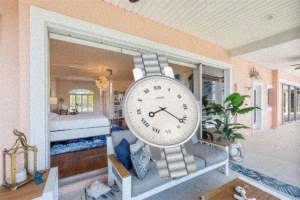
**8:22**
